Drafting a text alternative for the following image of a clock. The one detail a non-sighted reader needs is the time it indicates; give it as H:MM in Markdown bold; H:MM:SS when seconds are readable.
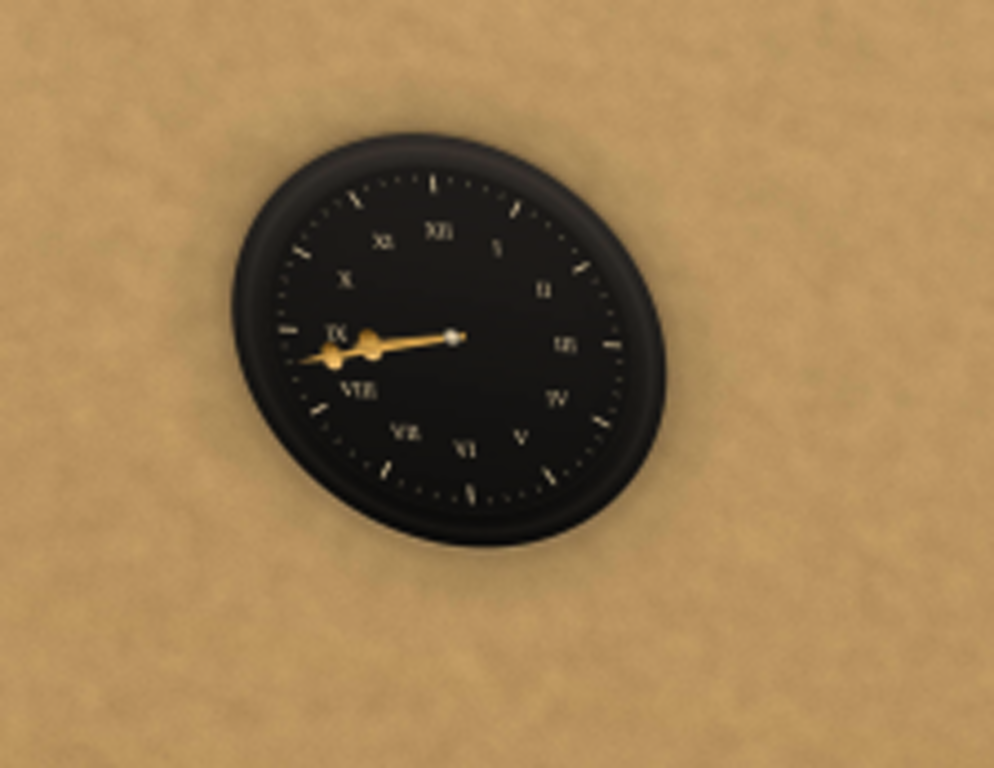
**8:43**
